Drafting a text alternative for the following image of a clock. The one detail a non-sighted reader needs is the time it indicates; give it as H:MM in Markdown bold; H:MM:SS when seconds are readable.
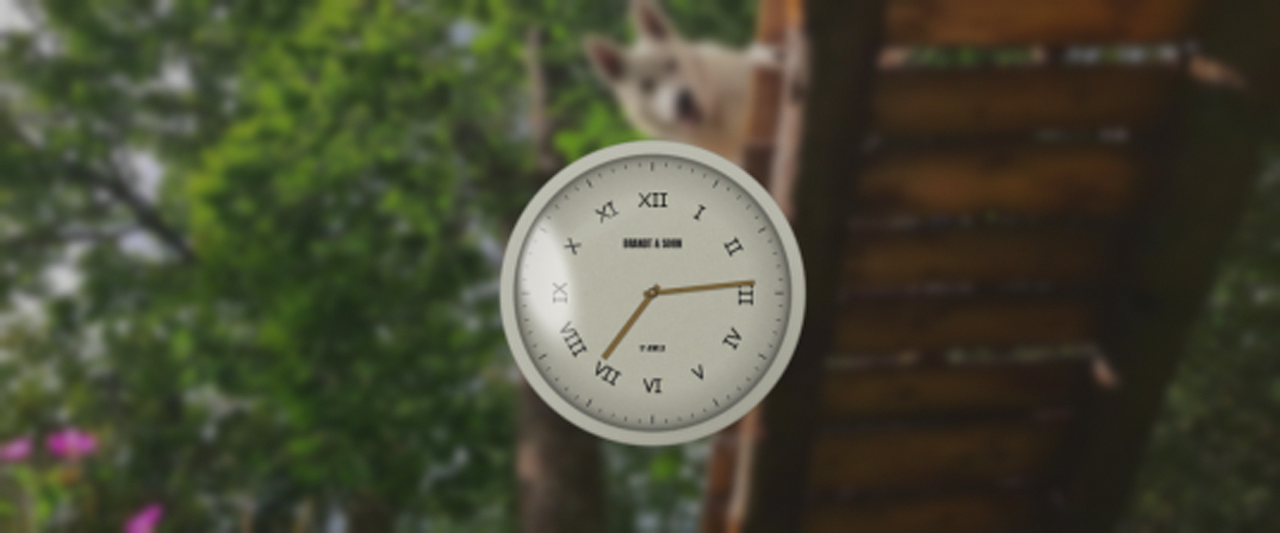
**7:14**
